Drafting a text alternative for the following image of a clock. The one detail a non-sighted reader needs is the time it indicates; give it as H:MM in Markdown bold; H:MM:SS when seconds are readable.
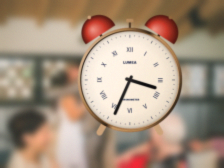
**3:34**
